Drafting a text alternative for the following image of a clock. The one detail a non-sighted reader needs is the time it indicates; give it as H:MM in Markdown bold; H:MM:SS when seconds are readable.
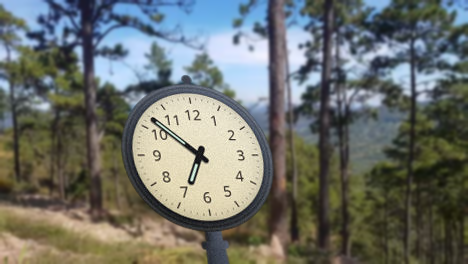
**6:52**
